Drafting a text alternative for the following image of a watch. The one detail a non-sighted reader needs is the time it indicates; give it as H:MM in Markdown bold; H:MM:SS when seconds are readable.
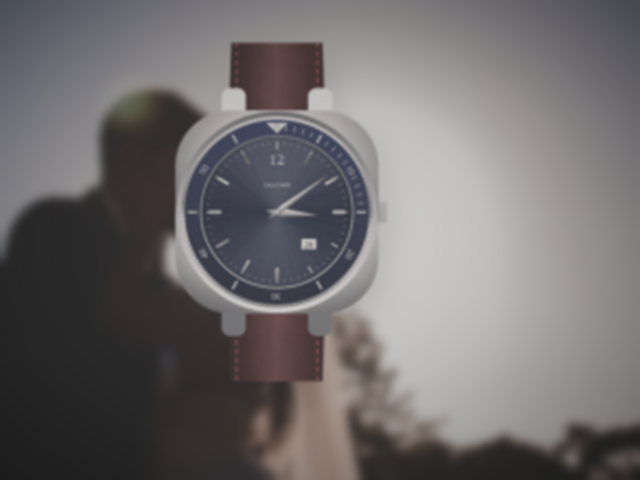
**3:09**
